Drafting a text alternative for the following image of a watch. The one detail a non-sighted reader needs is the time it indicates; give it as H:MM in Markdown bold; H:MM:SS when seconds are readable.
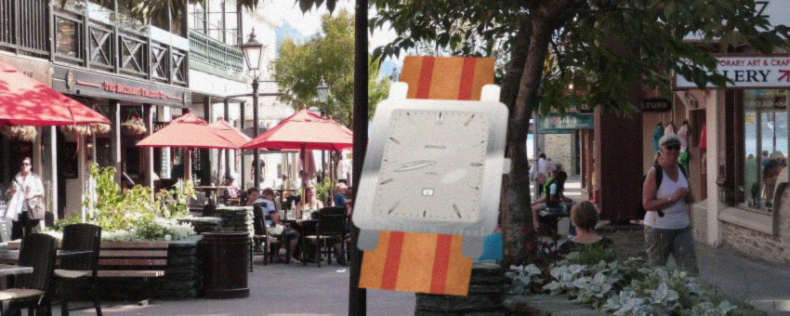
**8:42**
